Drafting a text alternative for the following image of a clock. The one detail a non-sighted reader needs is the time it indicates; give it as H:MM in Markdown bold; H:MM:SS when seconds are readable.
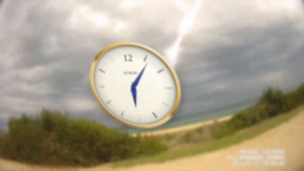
**6:06**
